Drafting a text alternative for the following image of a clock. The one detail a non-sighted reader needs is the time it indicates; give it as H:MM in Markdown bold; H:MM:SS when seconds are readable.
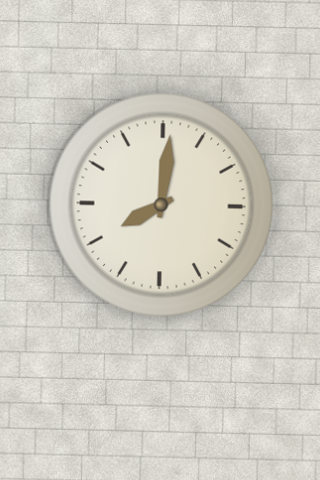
**8:01**
